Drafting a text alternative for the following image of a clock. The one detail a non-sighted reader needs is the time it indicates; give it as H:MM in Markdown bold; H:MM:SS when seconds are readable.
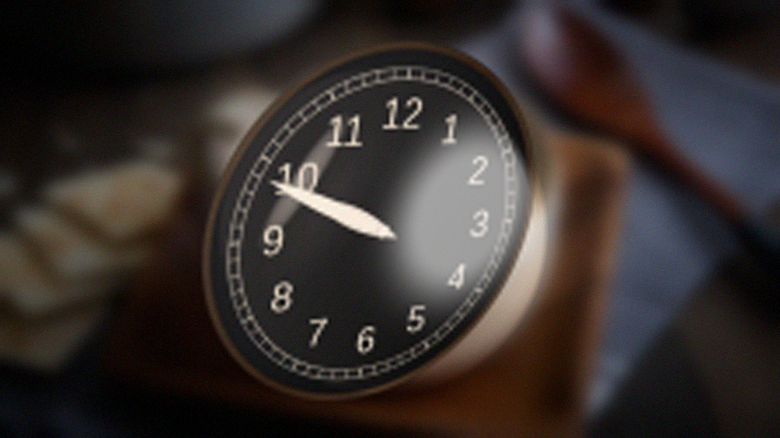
**9:49**
